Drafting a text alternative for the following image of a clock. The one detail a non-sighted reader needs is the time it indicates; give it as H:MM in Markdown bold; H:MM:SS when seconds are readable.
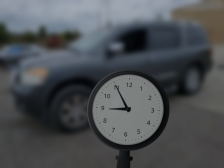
**8:55**
